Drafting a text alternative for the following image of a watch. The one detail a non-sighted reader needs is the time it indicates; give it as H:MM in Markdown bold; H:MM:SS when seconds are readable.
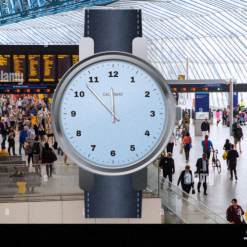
**11:53**
